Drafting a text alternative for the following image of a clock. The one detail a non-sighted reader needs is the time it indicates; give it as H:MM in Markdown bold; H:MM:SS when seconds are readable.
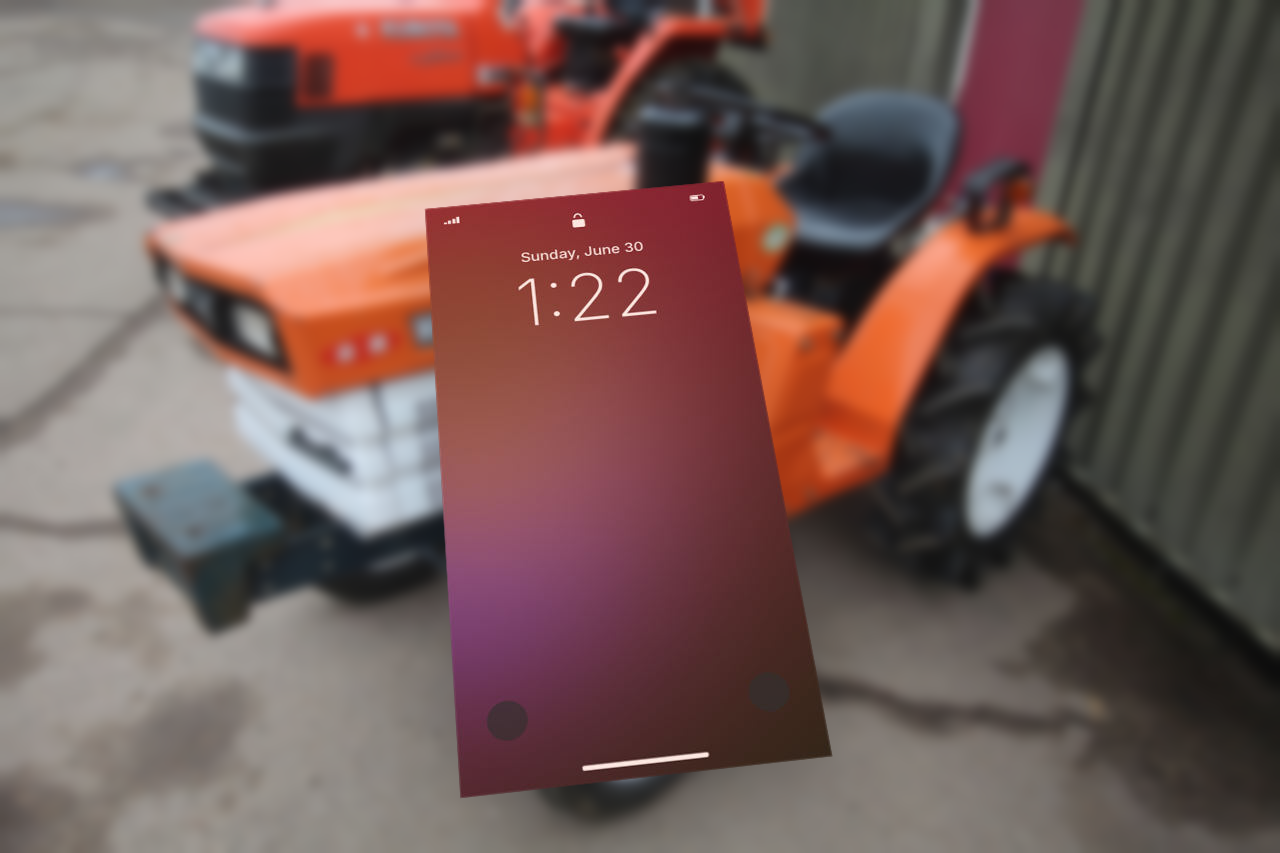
**1:22**
